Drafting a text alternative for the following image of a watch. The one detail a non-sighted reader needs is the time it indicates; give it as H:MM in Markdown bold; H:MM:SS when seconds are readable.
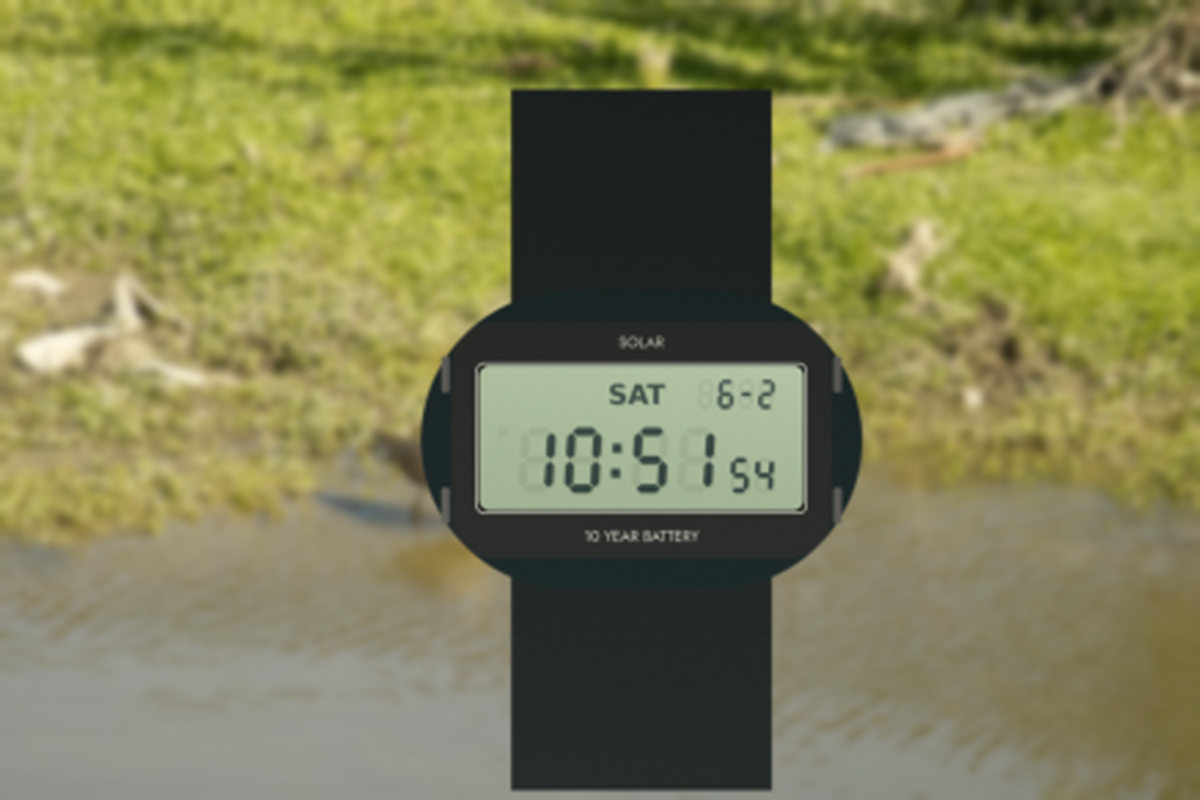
**10:51:54**
